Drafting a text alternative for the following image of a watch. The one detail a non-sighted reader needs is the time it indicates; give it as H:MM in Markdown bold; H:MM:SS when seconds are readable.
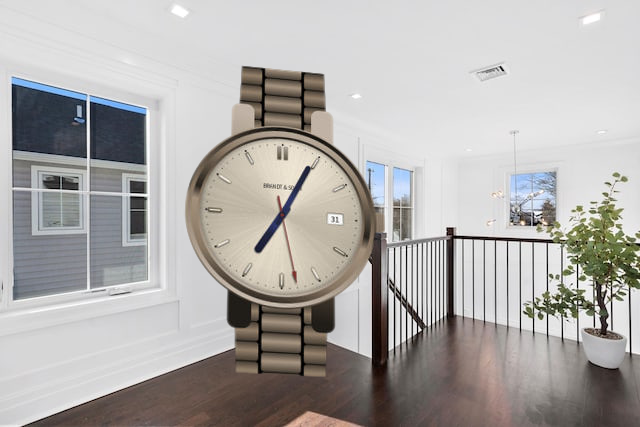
**7:04:28**
